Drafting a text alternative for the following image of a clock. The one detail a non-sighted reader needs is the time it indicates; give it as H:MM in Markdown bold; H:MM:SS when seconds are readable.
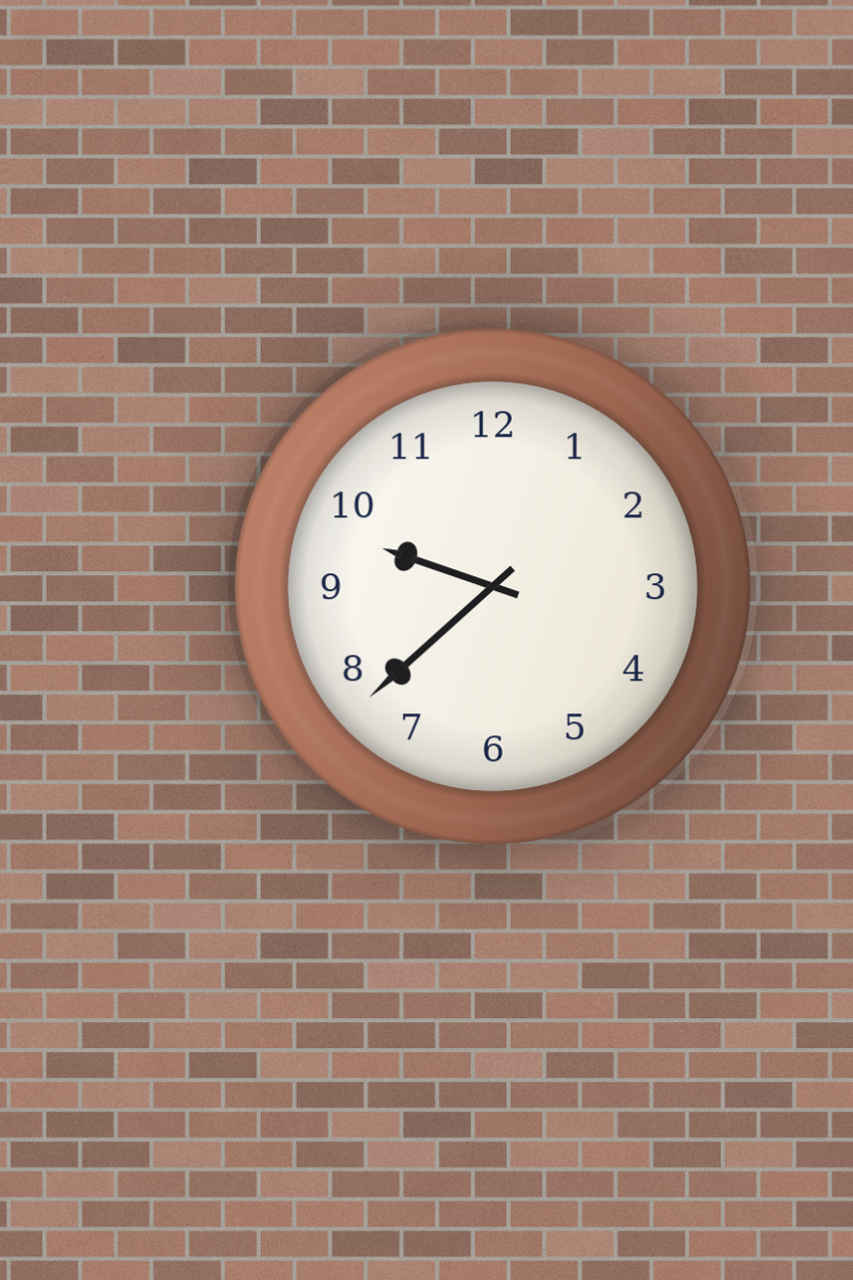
**9:38**
